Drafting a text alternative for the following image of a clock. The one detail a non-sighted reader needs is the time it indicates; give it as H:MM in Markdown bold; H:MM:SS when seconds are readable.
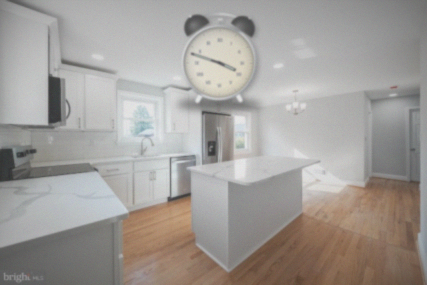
**3:48**
